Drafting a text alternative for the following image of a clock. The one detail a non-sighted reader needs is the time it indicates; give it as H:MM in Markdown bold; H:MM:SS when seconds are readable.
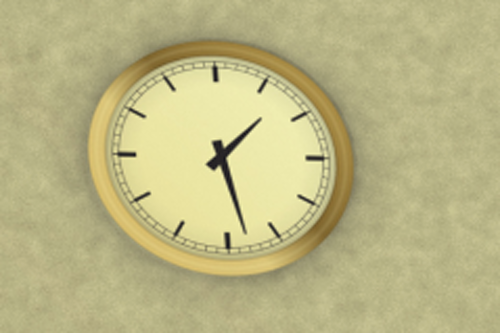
**1:28**
